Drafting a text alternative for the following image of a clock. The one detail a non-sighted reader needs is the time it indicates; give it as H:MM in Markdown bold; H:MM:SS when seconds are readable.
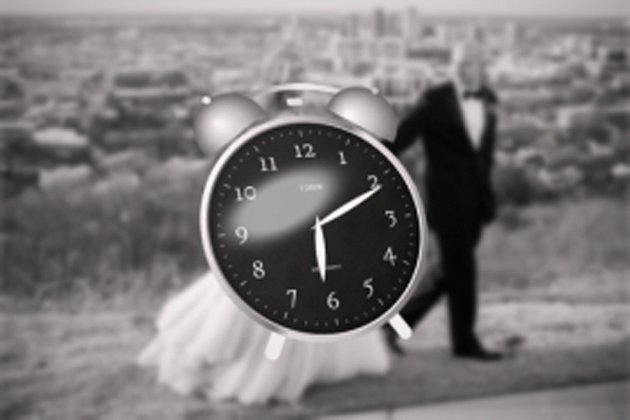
**6:11**
